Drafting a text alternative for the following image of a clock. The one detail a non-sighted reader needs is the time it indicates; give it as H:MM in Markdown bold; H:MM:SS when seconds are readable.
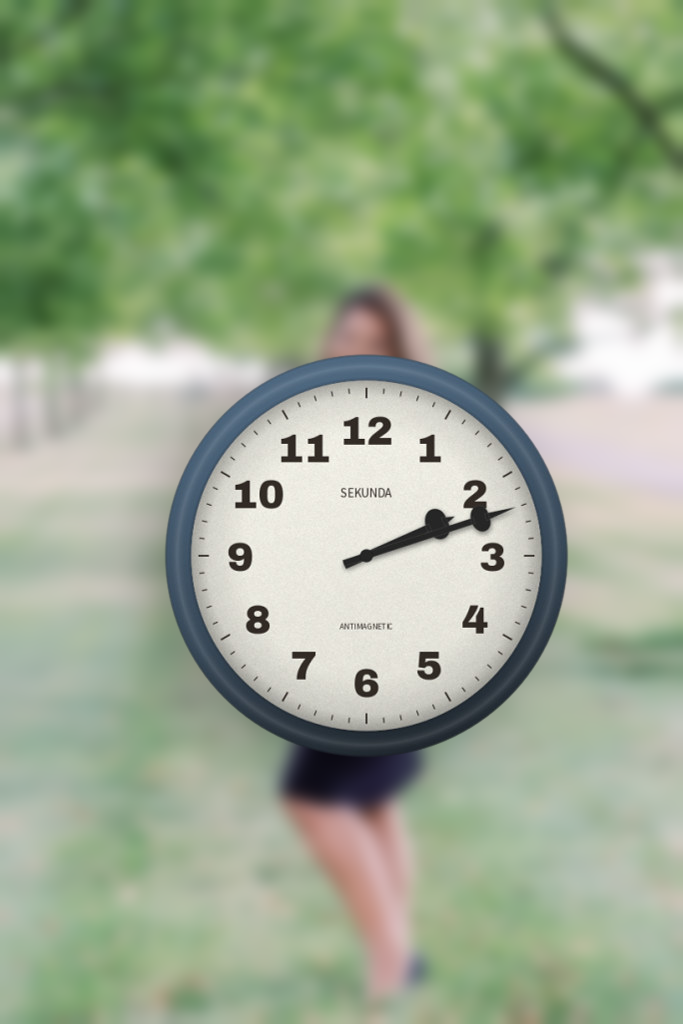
**2:12**
